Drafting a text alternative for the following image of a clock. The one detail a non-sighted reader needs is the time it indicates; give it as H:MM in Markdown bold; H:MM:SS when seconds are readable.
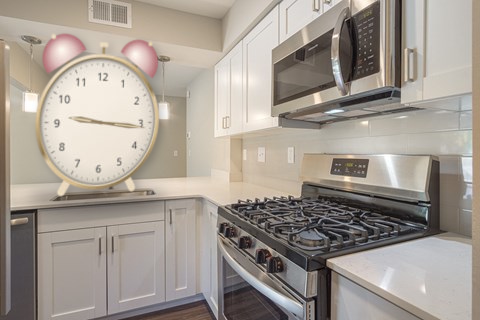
**9:16**
